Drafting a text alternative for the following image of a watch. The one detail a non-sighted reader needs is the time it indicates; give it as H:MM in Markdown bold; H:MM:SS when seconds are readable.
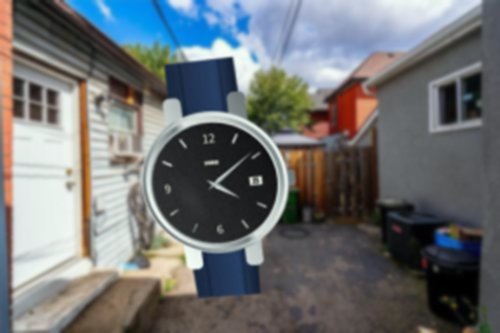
**4:09**
